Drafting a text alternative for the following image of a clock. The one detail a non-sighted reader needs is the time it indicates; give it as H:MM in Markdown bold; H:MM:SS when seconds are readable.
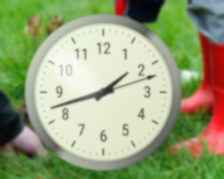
**1:42:12**
